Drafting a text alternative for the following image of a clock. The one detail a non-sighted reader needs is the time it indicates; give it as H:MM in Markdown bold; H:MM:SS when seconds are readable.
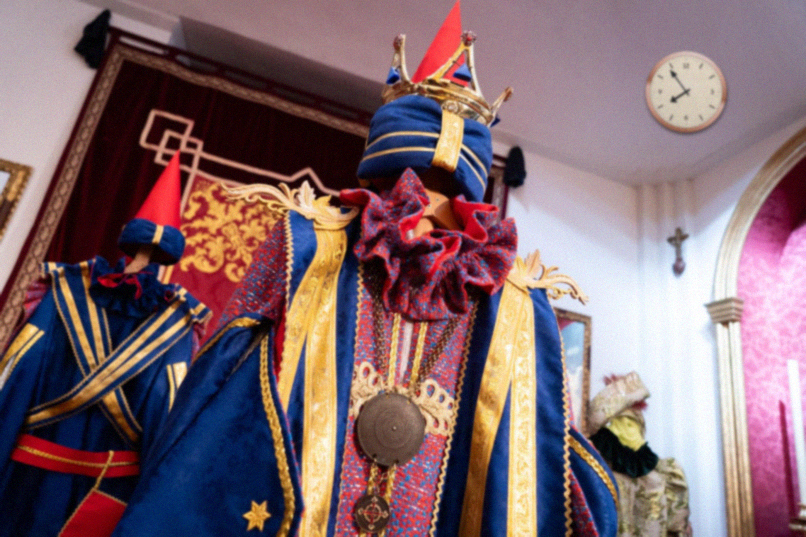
**7:54**
